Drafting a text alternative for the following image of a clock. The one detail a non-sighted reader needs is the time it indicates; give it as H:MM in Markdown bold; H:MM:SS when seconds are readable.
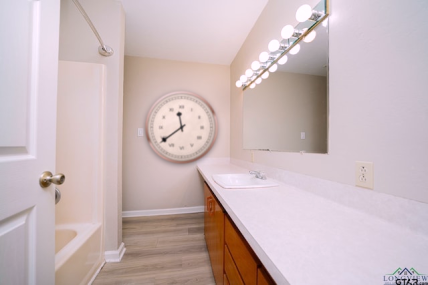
**11:39**
